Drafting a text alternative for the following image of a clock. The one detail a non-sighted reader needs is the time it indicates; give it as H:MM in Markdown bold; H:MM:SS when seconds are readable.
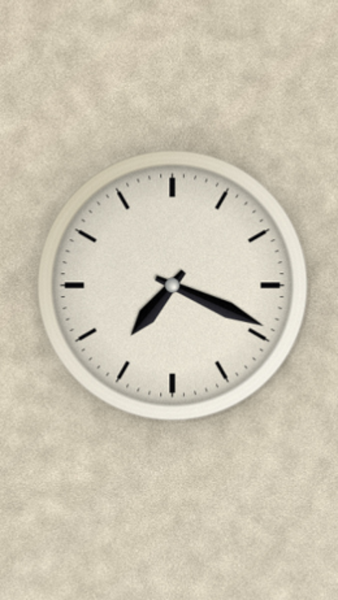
**7:19**
